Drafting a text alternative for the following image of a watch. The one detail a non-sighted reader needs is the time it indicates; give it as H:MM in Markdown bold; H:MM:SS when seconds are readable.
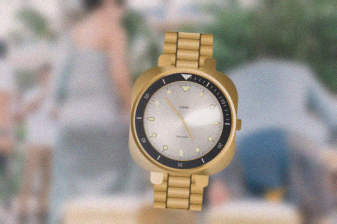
**4:53**
